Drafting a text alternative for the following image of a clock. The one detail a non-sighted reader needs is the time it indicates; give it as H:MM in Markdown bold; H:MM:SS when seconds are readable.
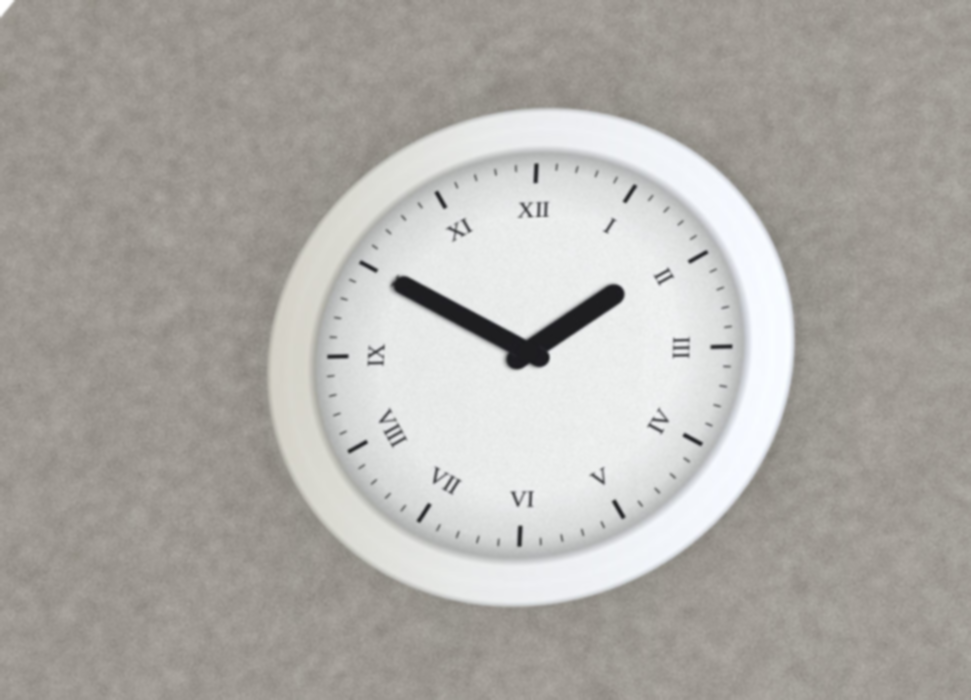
**1:50**
